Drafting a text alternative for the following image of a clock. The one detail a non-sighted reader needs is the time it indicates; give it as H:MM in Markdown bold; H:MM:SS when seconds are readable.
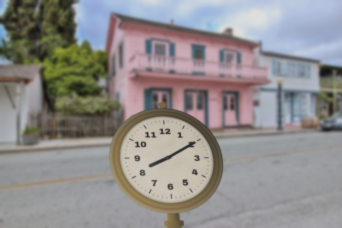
**8:10**
